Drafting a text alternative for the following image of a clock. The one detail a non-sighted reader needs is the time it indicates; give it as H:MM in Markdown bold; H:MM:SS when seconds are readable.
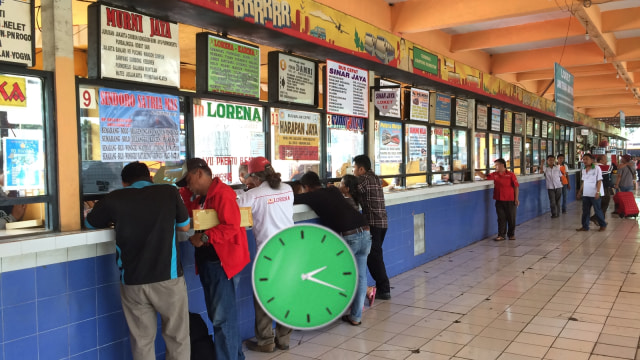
**2:19**
